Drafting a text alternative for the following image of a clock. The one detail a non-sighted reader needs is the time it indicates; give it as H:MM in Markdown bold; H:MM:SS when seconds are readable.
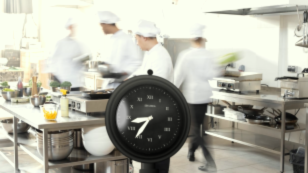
**8:36**
